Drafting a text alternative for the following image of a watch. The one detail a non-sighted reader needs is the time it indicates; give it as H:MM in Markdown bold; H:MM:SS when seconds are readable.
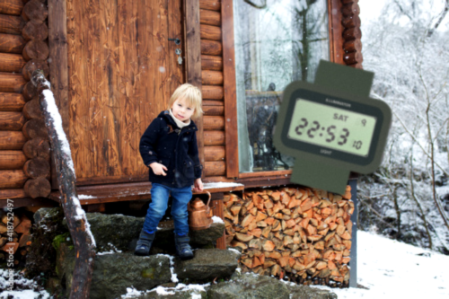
**22:53**
